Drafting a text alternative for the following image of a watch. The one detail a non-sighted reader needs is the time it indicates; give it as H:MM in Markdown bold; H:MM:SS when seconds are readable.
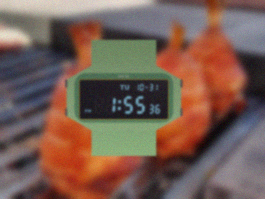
**1:55**
